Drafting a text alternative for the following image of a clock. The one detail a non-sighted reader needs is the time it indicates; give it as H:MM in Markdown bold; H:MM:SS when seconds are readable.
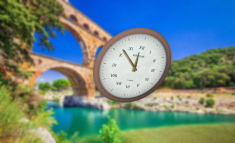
**11:52**
